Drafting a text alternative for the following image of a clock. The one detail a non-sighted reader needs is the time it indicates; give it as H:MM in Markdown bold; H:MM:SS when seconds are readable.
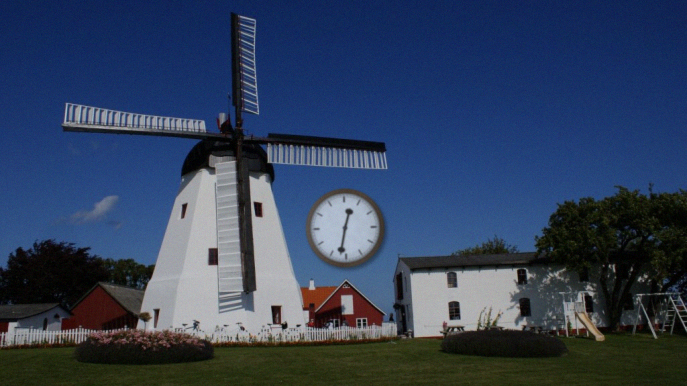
**12:32**
